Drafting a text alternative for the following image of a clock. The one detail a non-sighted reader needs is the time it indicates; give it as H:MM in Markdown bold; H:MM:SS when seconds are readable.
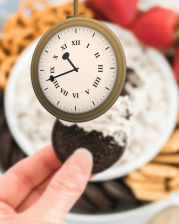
**10:42**
